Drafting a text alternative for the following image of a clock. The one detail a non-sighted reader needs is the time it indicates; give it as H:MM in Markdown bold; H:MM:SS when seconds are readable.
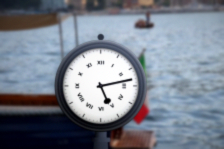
**5:13**
